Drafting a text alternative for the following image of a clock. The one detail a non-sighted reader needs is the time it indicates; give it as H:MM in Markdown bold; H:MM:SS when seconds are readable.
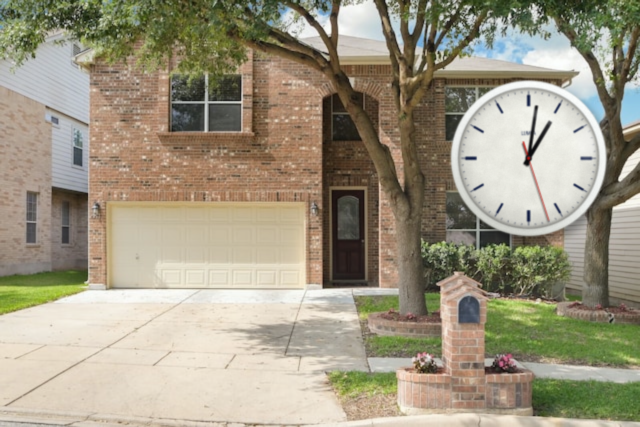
**1:01:27**
